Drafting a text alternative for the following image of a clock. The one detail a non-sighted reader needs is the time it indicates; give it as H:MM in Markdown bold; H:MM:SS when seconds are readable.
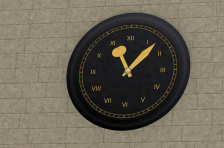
**11:07**
